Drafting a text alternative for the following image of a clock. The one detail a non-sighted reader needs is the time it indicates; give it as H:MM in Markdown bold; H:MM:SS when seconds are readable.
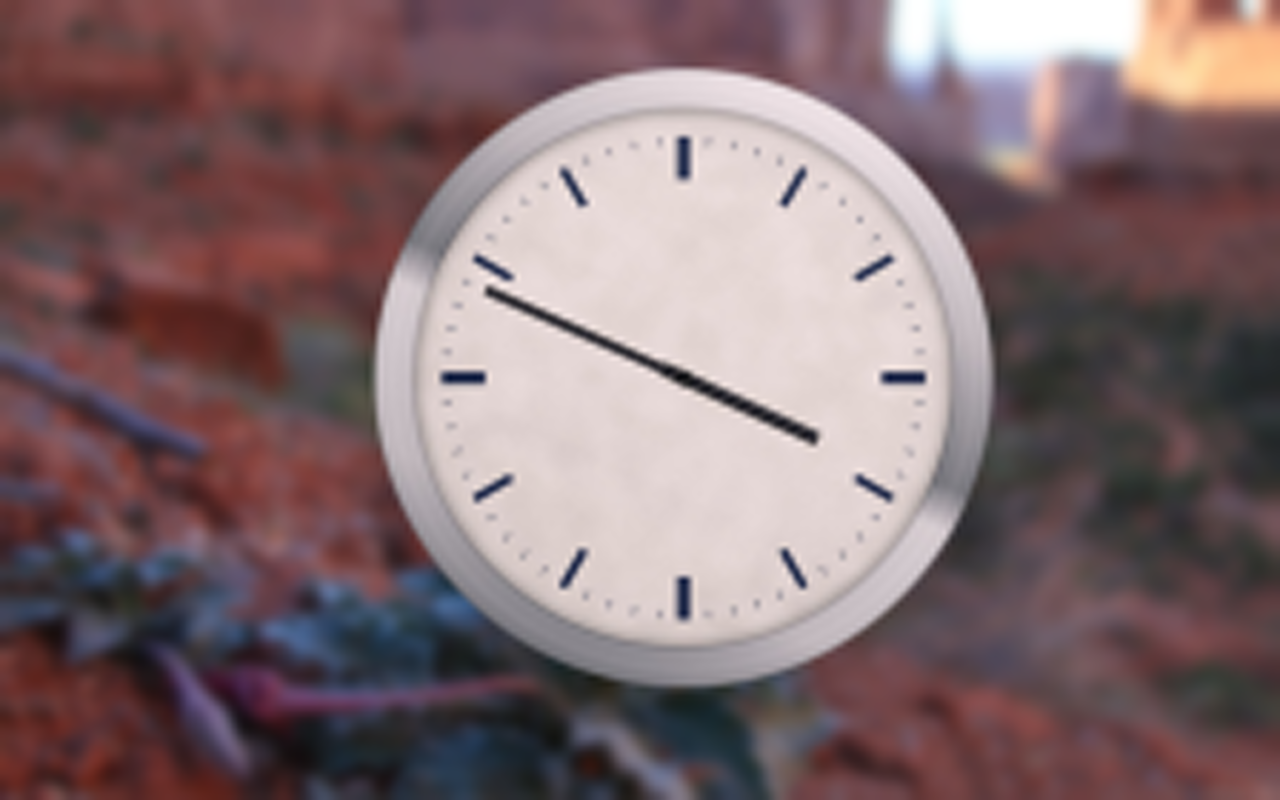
**3:49**
